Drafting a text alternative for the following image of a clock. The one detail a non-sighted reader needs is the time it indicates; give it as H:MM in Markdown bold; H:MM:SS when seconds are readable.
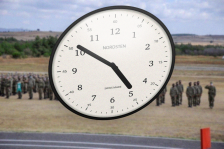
**4:51**
